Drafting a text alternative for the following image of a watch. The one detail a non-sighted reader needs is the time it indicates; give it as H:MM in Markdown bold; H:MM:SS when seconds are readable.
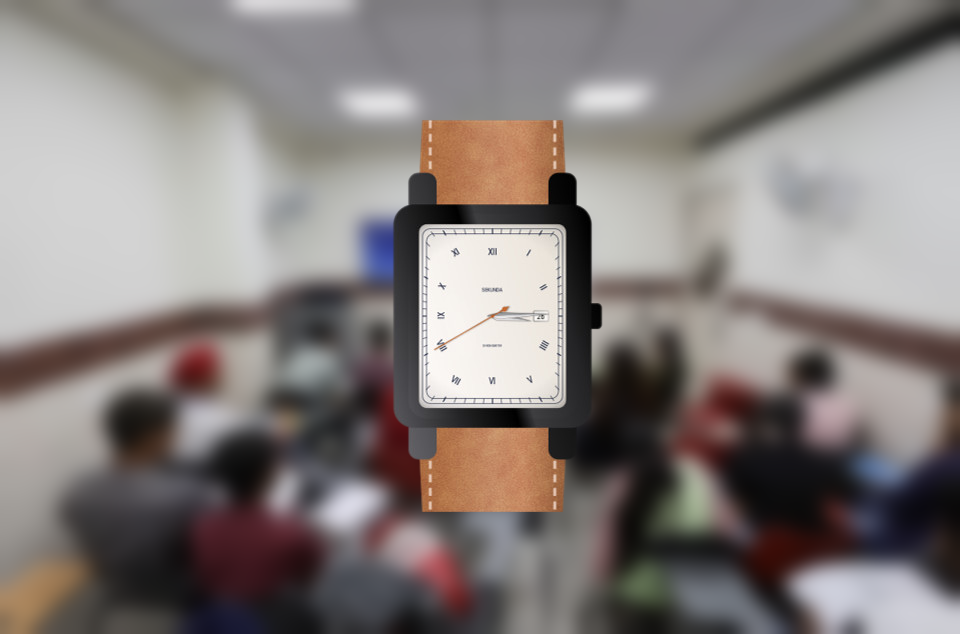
**3:14:40**
